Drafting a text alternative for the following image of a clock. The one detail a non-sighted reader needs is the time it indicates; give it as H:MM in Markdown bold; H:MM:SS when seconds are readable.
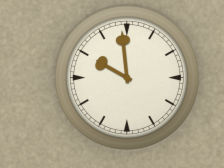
**9:59**
